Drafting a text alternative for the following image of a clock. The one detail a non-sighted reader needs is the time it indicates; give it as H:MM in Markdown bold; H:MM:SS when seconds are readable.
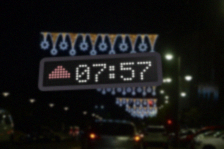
**7:57**
